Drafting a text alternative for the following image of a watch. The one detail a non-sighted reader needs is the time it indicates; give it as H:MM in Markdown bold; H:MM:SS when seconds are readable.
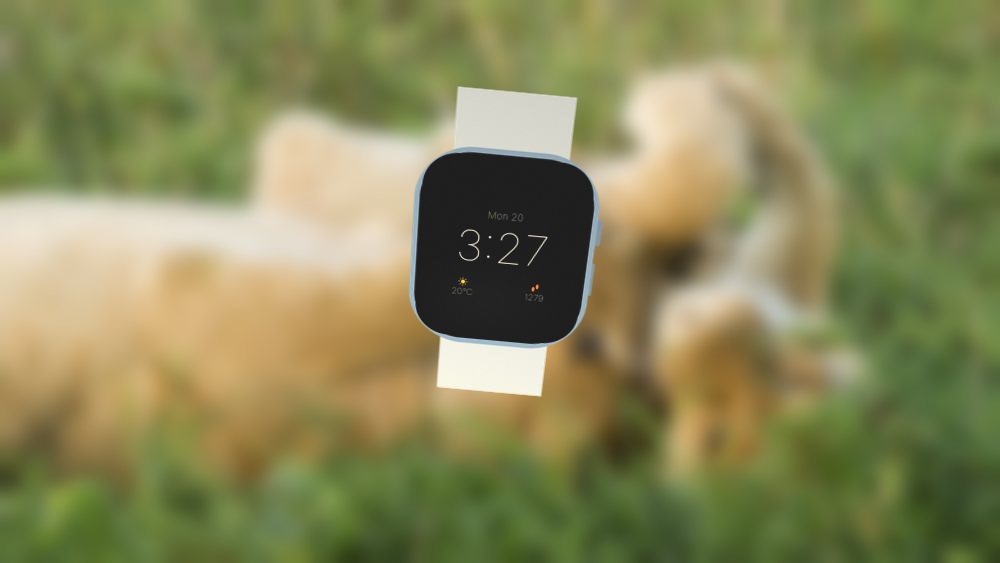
**3:27**
